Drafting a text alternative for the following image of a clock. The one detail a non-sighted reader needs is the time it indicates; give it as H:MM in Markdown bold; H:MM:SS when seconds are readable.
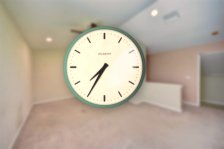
**7:35**
